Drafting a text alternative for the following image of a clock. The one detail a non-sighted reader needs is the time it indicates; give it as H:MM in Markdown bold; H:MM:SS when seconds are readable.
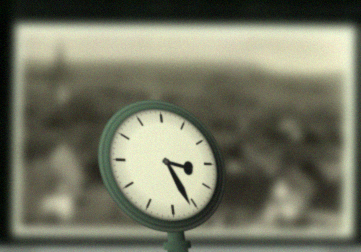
**3:26**
